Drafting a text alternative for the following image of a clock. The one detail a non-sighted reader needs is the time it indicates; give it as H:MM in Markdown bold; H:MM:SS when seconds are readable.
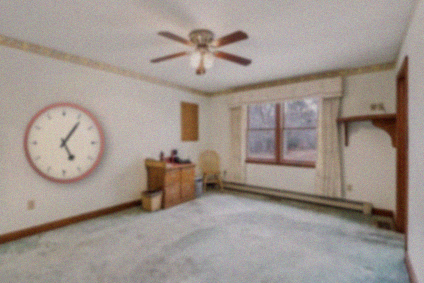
**5:06**
